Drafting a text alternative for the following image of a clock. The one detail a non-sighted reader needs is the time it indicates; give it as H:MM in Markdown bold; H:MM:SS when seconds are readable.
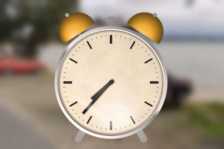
**7:37**
